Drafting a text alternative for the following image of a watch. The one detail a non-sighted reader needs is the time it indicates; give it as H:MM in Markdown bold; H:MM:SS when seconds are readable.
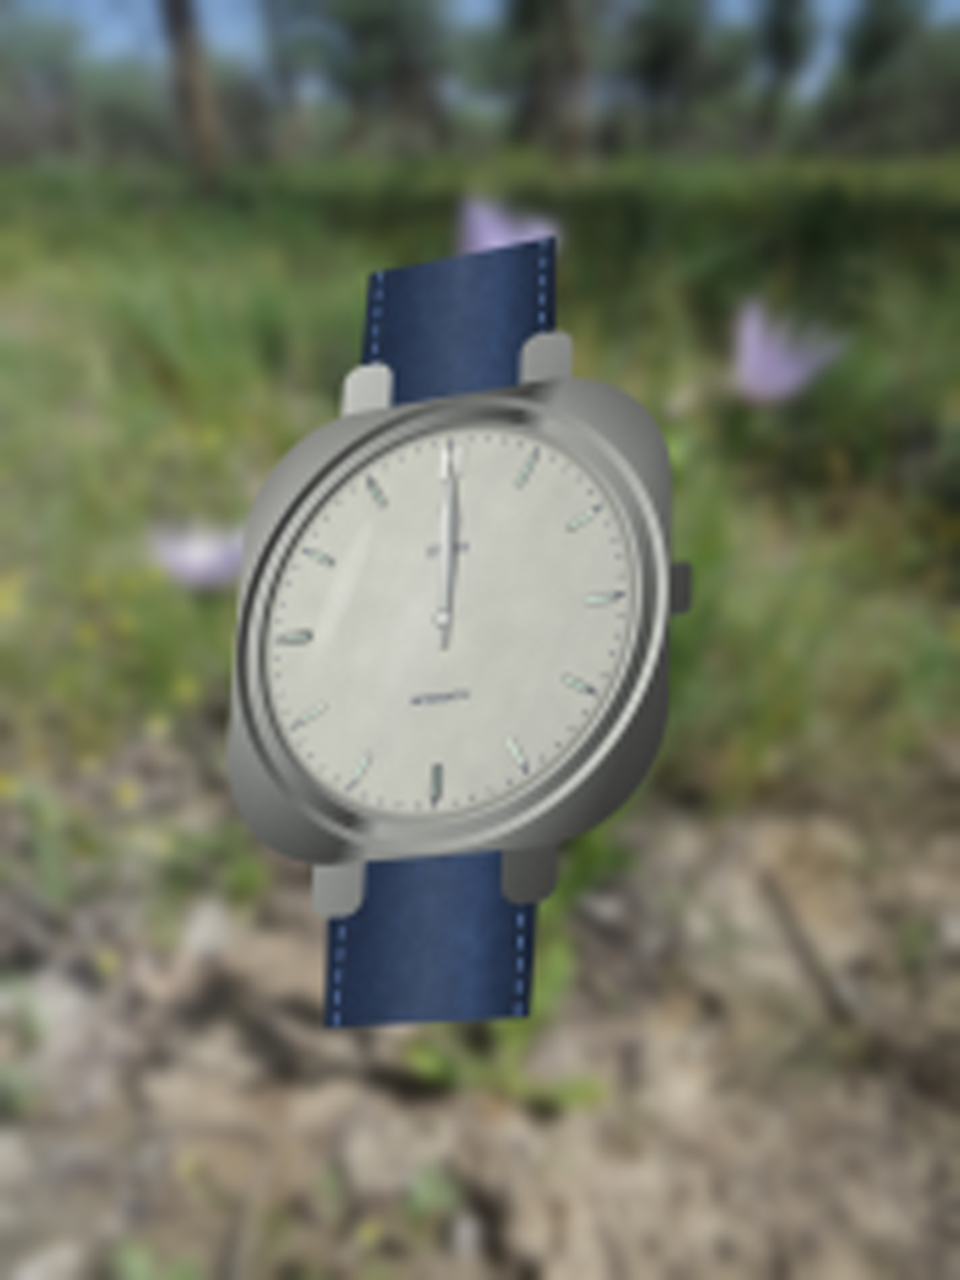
**12:00**
